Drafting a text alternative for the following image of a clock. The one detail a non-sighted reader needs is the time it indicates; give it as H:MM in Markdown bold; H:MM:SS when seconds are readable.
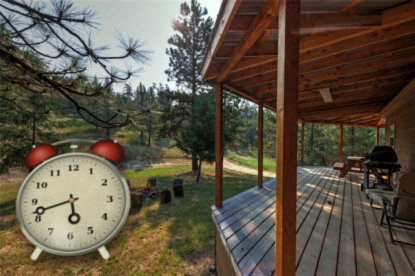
**5:42**
